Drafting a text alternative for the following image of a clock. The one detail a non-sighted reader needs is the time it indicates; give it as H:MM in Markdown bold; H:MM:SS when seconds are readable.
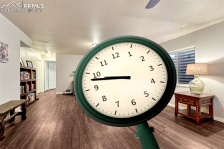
**9:48**
